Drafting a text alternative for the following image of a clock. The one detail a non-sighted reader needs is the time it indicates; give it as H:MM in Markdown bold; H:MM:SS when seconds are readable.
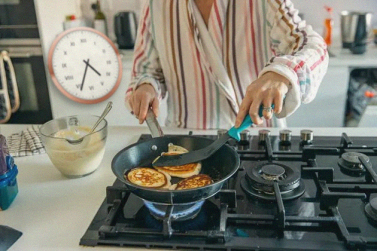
**4:34**
